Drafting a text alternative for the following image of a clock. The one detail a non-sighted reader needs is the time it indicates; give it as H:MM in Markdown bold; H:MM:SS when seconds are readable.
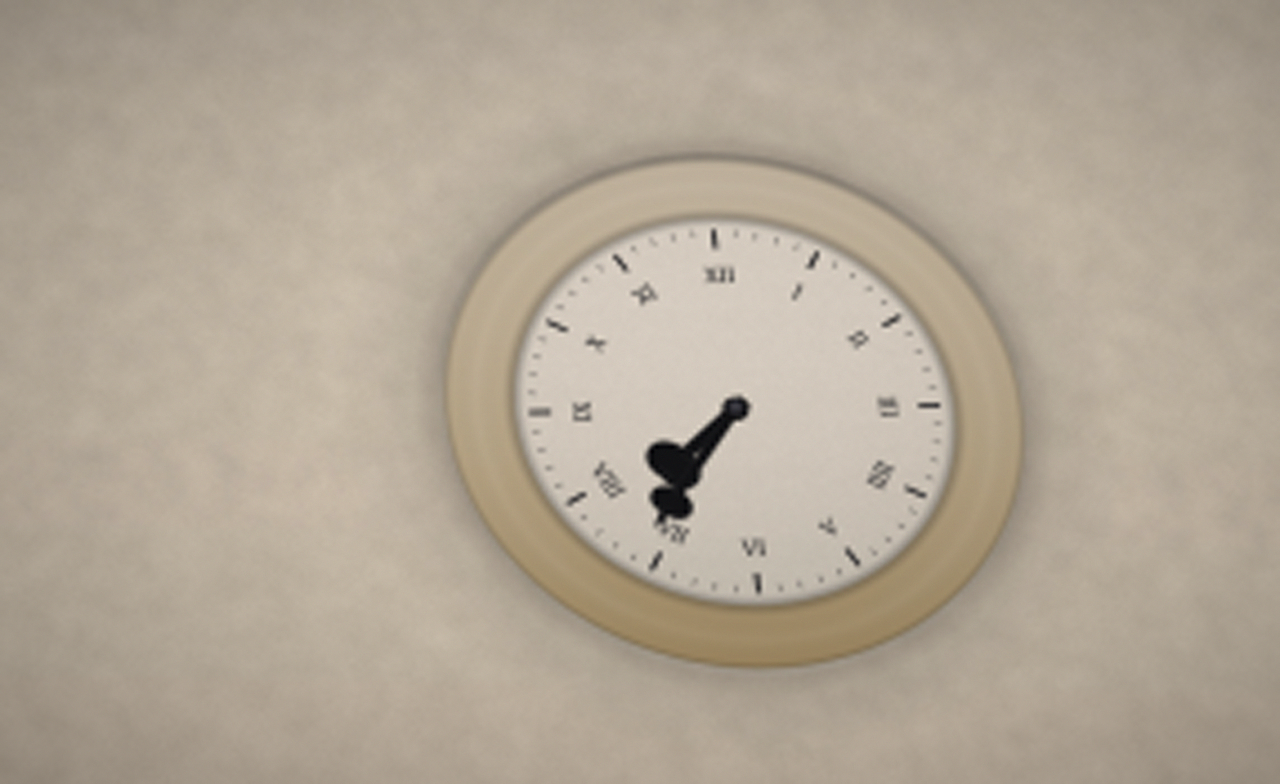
**7:36**
